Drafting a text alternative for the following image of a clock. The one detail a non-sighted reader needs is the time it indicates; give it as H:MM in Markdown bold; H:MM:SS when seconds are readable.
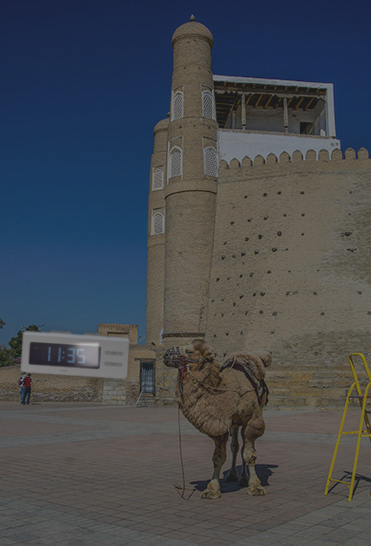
**11:35**
